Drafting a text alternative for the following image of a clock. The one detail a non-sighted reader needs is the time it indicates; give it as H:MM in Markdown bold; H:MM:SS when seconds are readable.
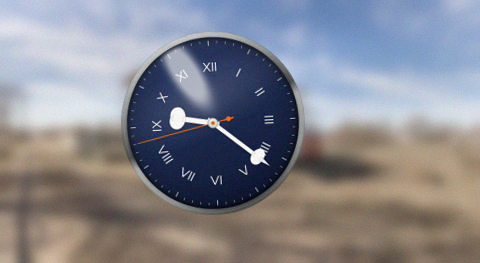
**9:21:43**
